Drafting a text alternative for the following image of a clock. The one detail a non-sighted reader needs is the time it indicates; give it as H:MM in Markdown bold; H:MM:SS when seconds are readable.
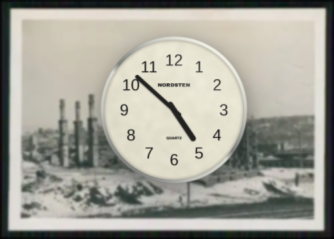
**4:52**
